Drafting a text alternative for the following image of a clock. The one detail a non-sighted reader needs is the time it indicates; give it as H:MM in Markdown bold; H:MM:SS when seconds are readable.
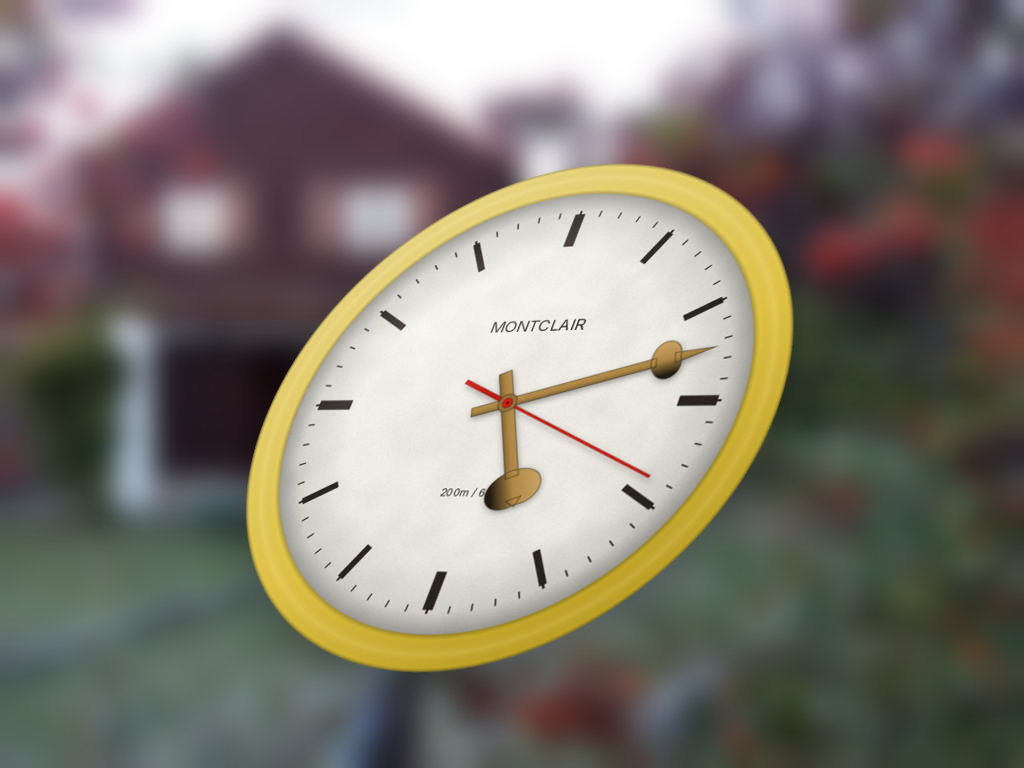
**5:12:19**
